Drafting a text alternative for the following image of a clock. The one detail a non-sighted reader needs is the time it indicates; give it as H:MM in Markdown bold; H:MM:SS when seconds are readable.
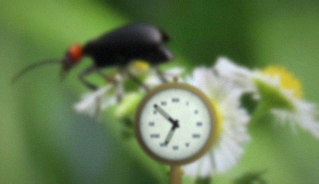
**6:52**
